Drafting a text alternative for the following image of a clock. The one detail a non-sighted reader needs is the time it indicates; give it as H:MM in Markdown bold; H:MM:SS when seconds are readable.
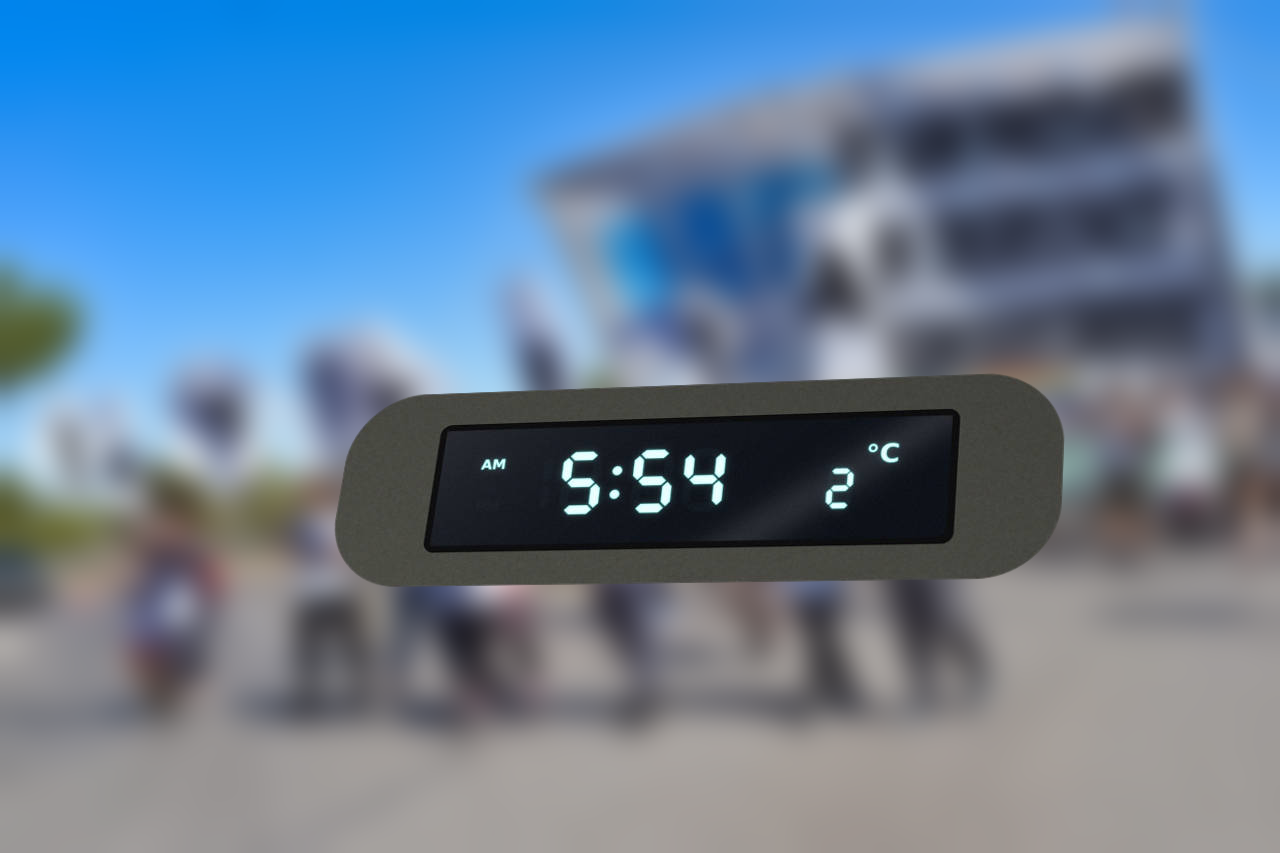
**5:54**
